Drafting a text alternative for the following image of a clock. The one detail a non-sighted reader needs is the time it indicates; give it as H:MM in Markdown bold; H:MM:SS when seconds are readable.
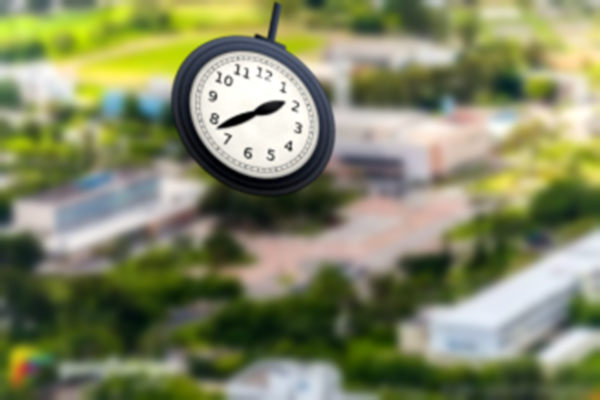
**1:38**
